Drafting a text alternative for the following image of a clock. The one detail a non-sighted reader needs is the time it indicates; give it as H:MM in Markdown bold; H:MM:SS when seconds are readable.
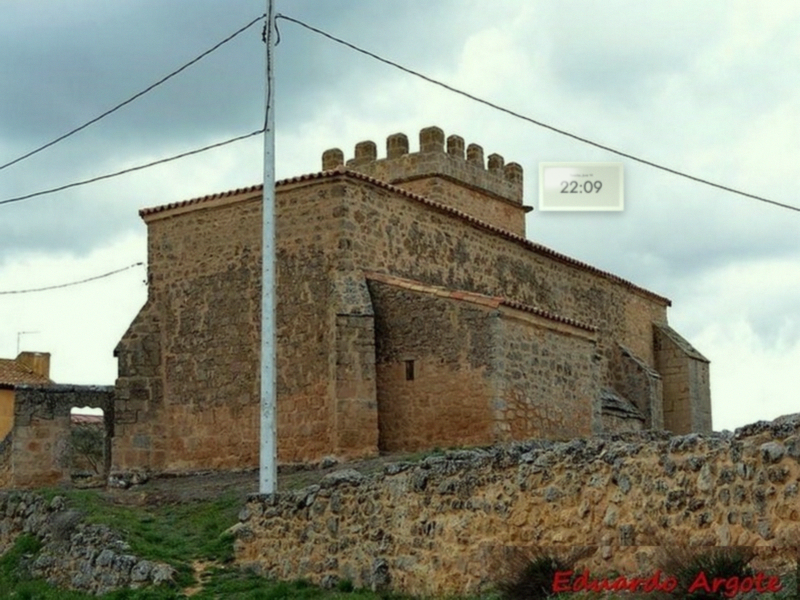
**22:09**
